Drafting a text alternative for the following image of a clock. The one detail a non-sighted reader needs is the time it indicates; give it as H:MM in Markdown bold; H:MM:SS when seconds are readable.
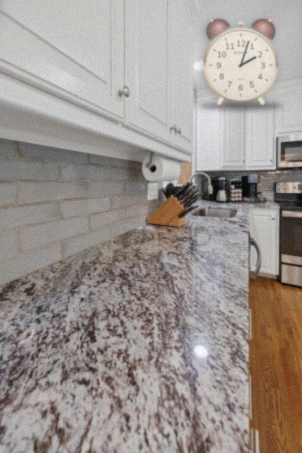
**2:03**
